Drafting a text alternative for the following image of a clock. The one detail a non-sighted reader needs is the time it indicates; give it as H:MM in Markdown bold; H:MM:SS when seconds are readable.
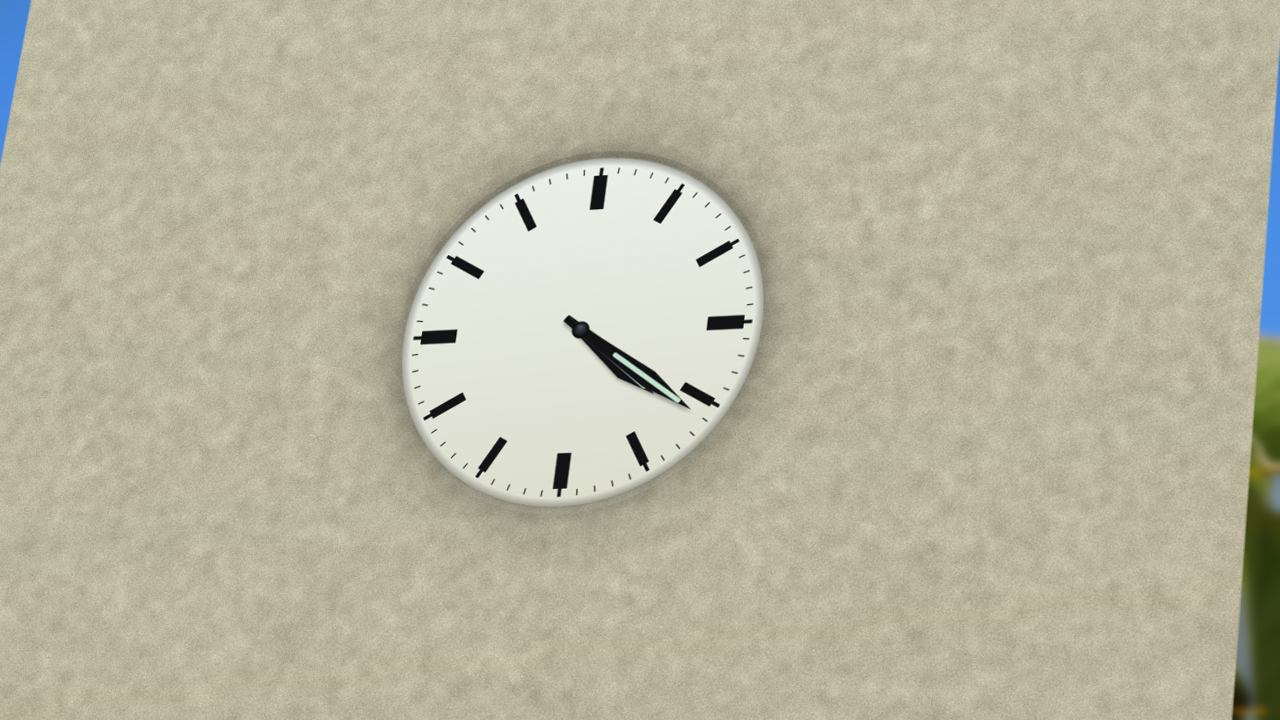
**4:21**
